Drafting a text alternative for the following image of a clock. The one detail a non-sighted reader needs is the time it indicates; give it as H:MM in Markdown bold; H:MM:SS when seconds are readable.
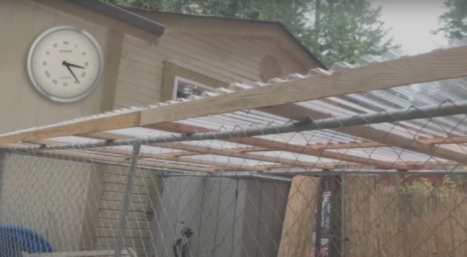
**3:24**
